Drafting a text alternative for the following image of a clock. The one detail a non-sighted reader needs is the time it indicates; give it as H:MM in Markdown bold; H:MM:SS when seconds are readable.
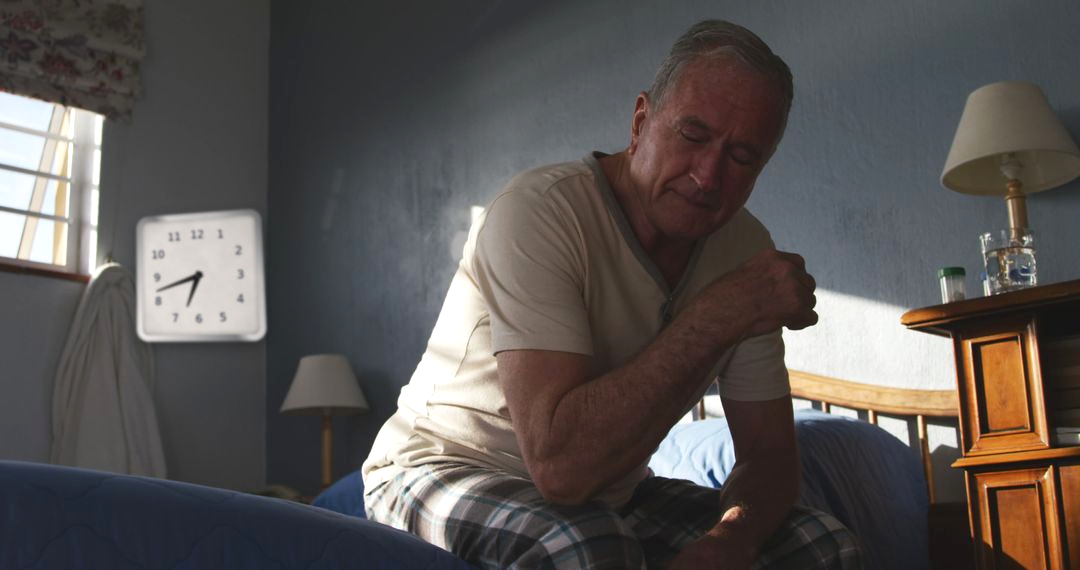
**6:42**
